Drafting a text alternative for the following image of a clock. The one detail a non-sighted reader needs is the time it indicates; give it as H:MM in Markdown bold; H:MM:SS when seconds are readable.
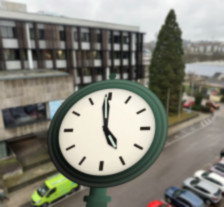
**4:59**
